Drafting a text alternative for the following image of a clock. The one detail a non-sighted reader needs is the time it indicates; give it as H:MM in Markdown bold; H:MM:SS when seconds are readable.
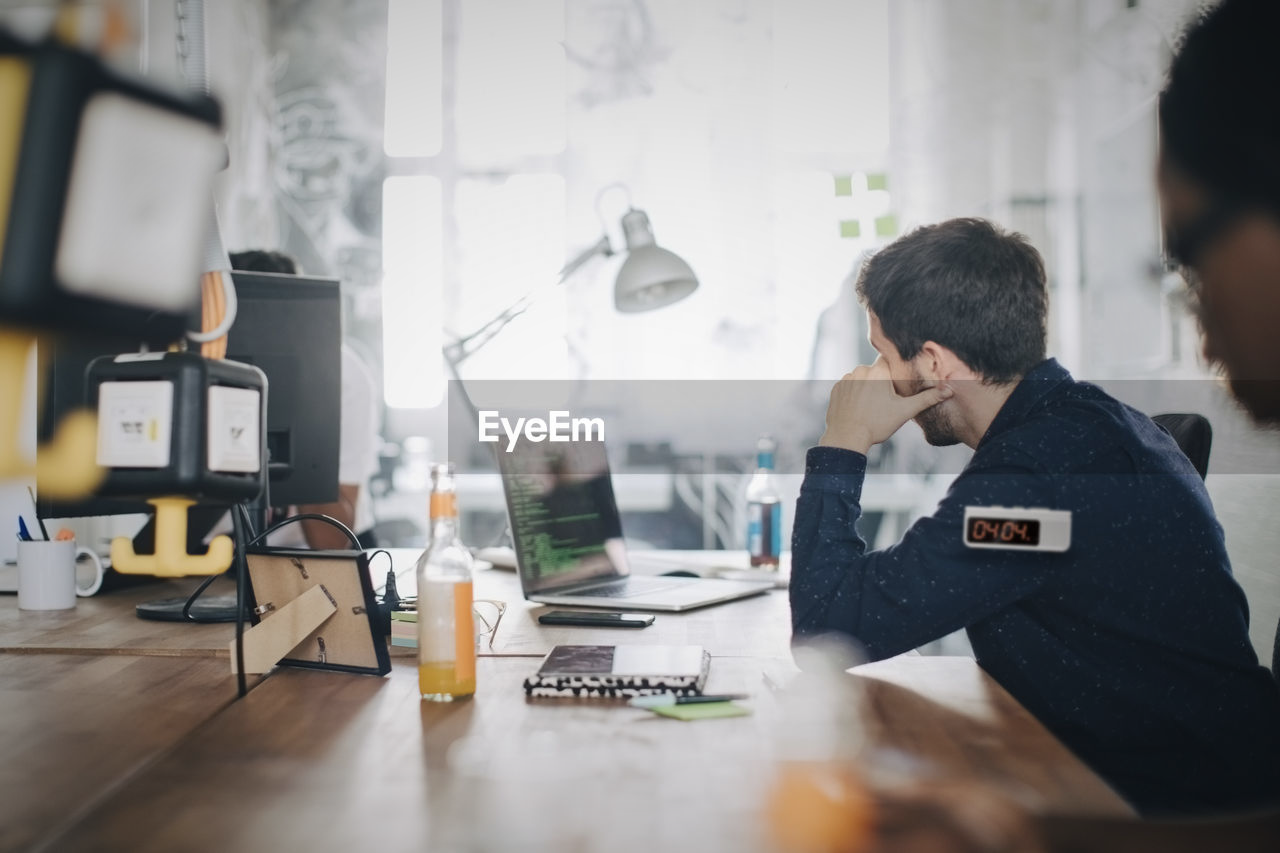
**4:04**
